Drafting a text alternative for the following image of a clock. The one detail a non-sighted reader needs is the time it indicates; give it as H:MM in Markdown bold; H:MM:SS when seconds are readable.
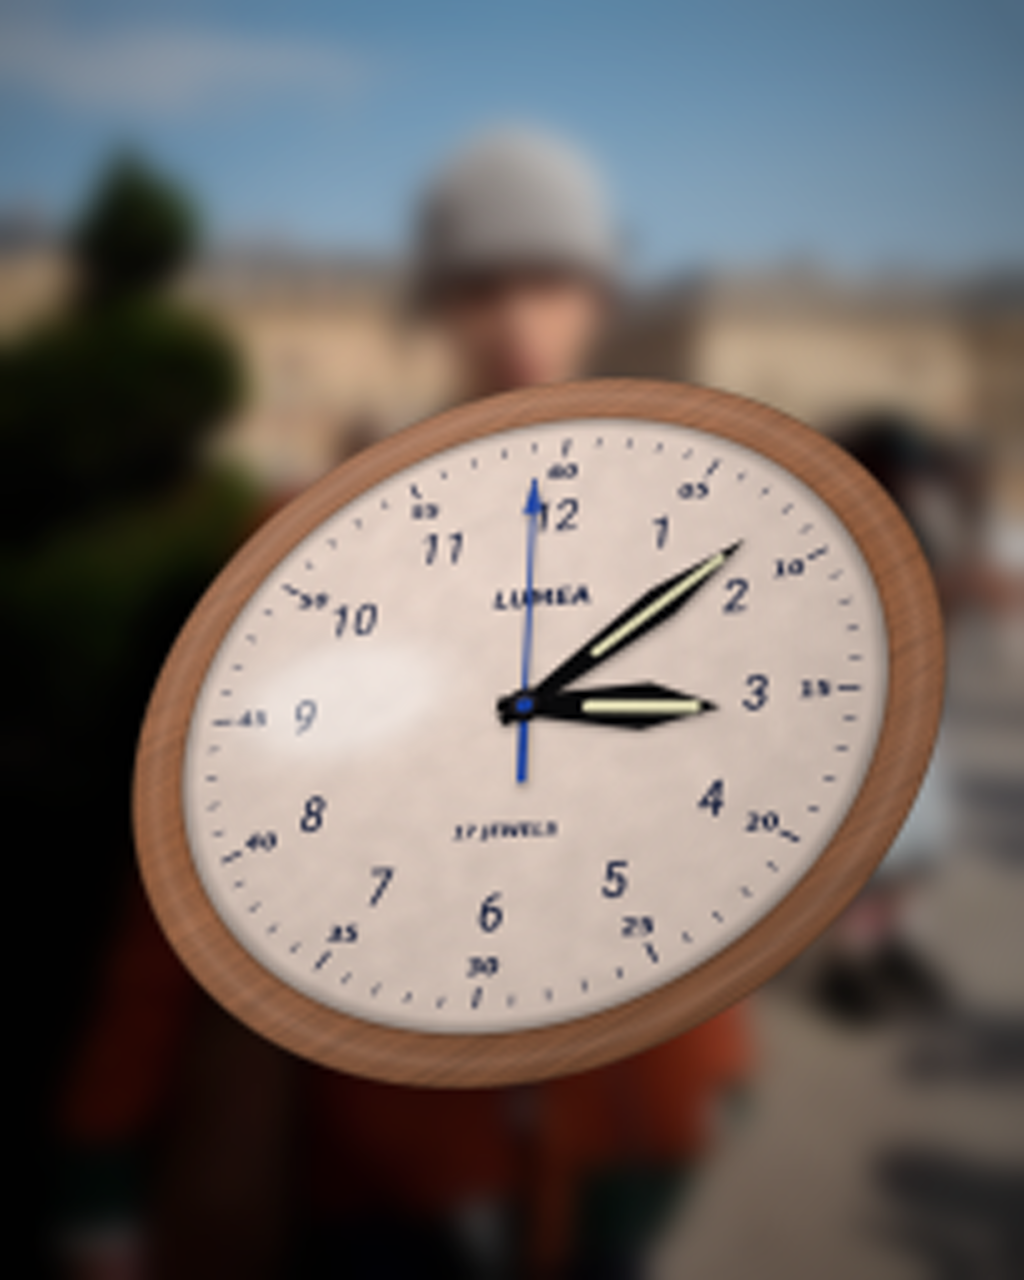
**3:07:59**
